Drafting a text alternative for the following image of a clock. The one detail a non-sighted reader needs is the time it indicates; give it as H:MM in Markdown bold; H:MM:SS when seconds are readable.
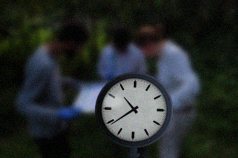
**10:39**
